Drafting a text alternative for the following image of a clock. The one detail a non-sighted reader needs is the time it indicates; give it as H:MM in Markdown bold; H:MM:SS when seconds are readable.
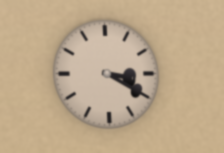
**3:20**
